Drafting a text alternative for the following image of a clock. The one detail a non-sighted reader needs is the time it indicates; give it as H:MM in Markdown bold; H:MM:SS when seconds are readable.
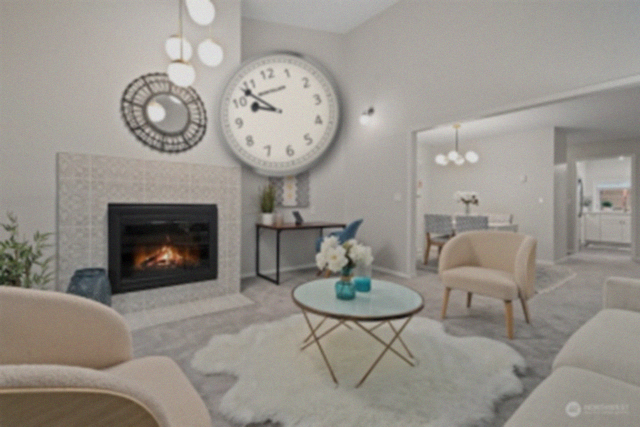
**9:53**
